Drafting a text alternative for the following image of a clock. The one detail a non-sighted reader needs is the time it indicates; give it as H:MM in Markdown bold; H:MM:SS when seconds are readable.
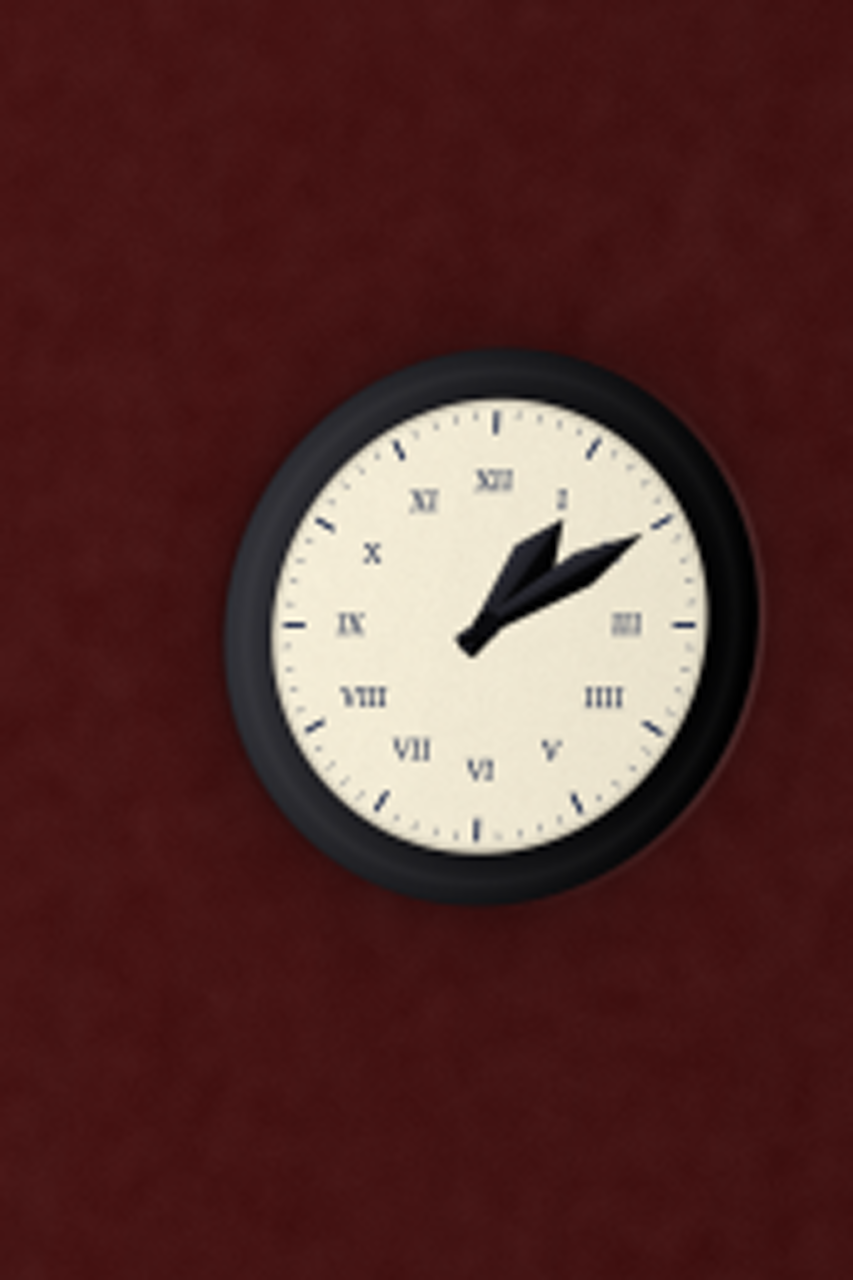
**1:10**
